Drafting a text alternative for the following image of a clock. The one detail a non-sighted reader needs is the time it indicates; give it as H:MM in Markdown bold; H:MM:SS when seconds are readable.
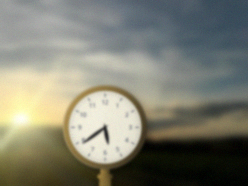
**5:39**
